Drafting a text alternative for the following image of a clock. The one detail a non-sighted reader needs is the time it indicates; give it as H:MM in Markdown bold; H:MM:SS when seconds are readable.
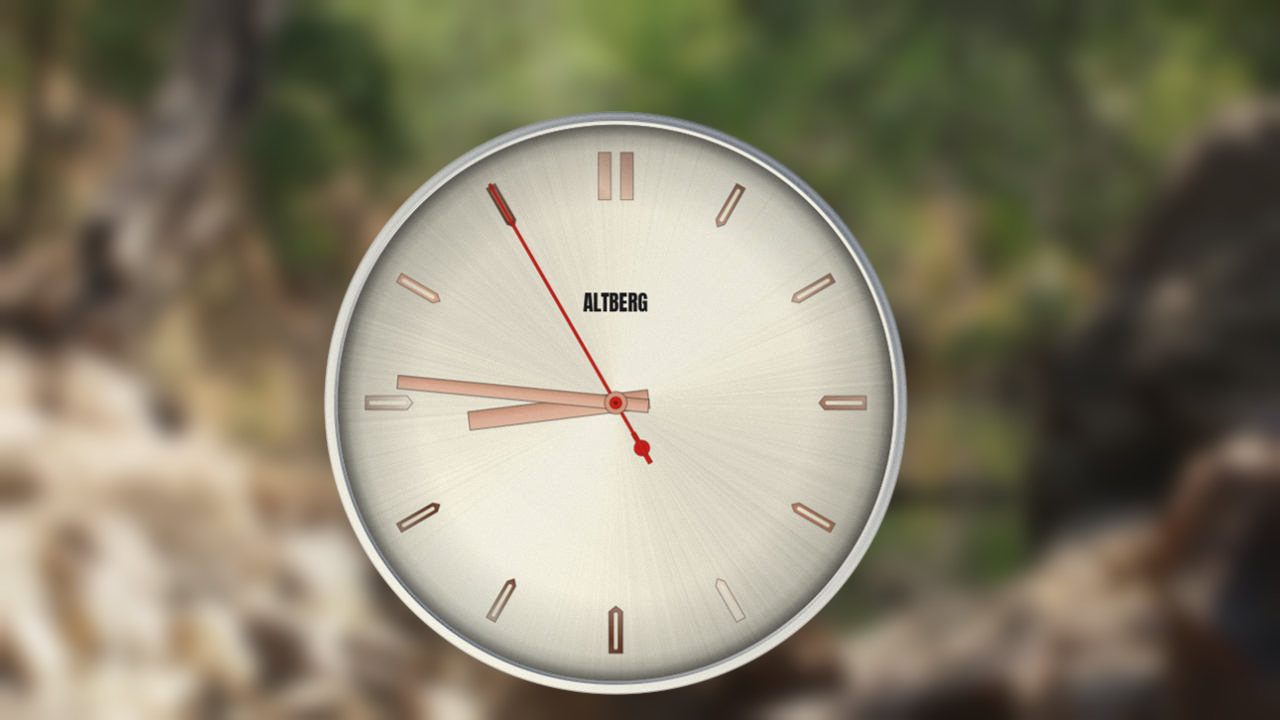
**8:45:55**
